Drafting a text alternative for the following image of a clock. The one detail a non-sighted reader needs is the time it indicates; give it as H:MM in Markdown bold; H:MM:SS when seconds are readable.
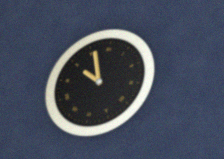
**9:56**
